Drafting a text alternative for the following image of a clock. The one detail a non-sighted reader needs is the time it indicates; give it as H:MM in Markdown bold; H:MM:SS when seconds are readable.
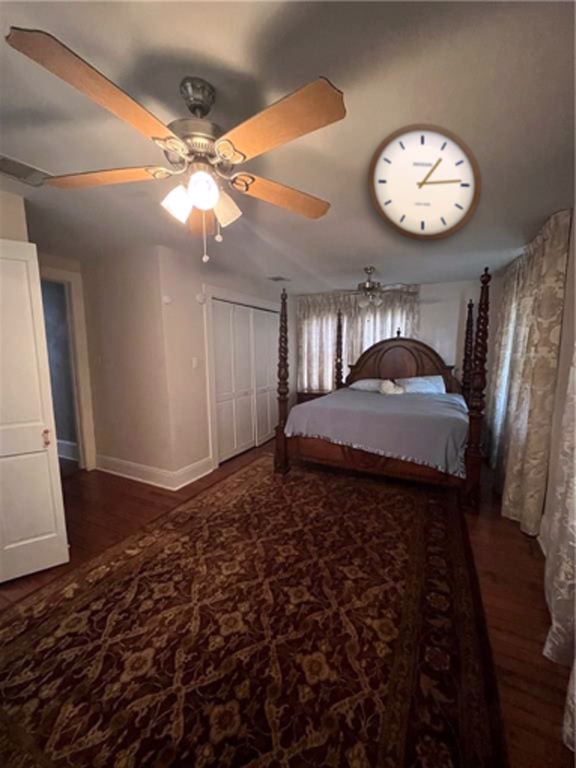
**1:14**
